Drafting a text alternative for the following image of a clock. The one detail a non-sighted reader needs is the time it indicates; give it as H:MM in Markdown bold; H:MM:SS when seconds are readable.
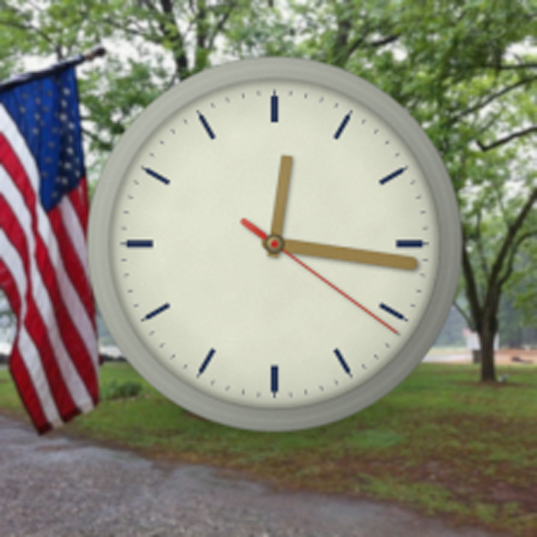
**12:16:21**
